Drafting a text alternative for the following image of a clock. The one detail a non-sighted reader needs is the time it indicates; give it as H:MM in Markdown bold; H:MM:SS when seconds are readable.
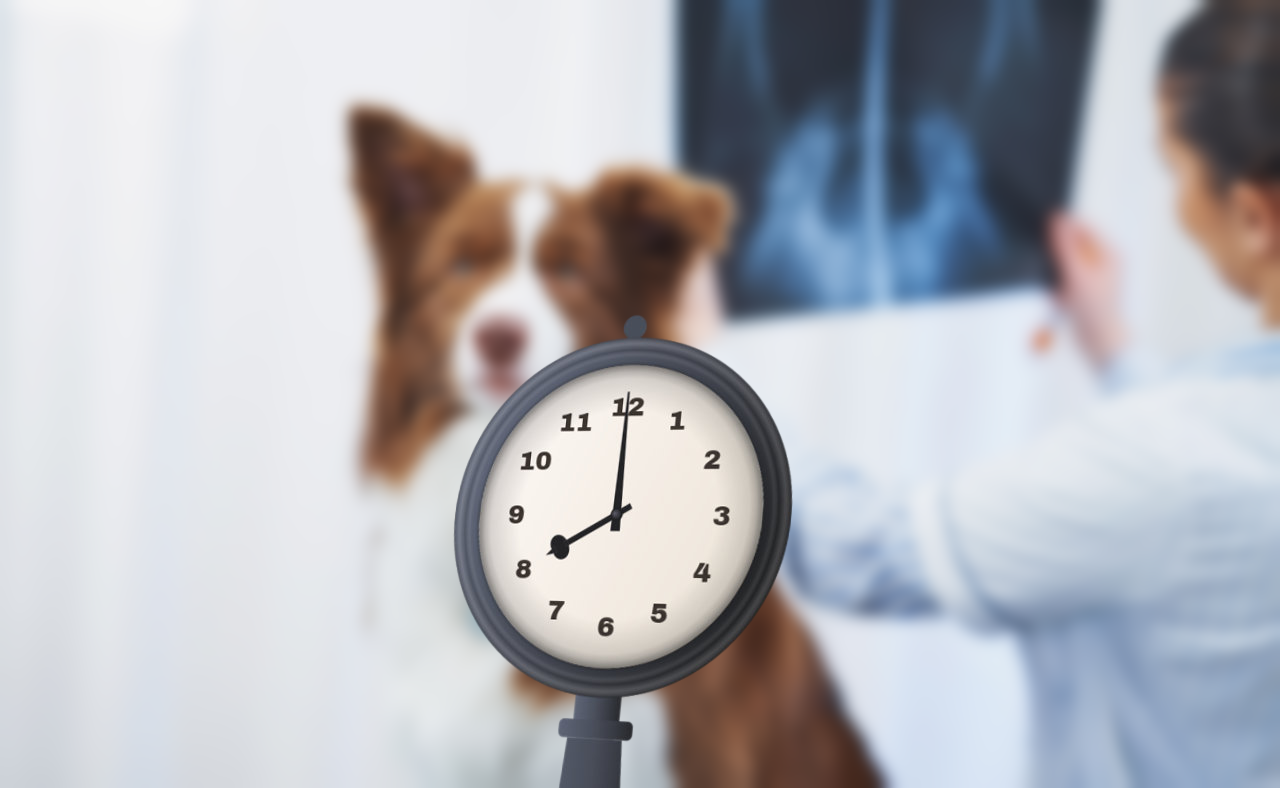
**8:00**
